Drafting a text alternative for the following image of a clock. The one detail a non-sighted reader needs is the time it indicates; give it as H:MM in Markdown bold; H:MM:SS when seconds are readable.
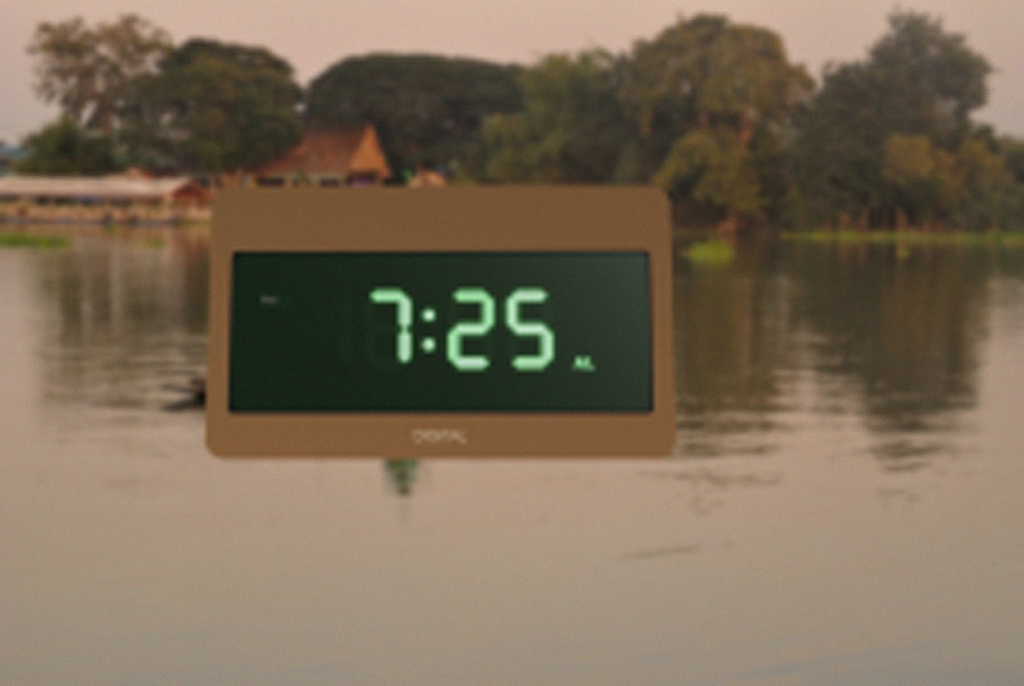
**7:25**
